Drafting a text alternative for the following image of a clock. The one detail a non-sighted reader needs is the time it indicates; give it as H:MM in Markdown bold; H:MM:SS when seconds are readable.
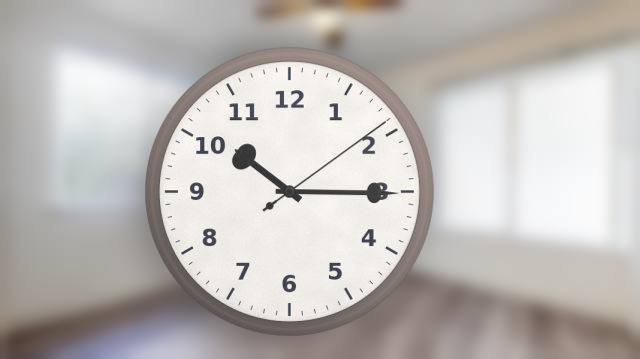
**10:15:09**
